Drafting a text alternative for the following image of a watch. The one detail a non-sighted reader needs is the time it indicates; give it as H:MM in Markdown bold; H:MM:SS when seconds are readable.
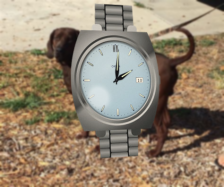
**2:01**
